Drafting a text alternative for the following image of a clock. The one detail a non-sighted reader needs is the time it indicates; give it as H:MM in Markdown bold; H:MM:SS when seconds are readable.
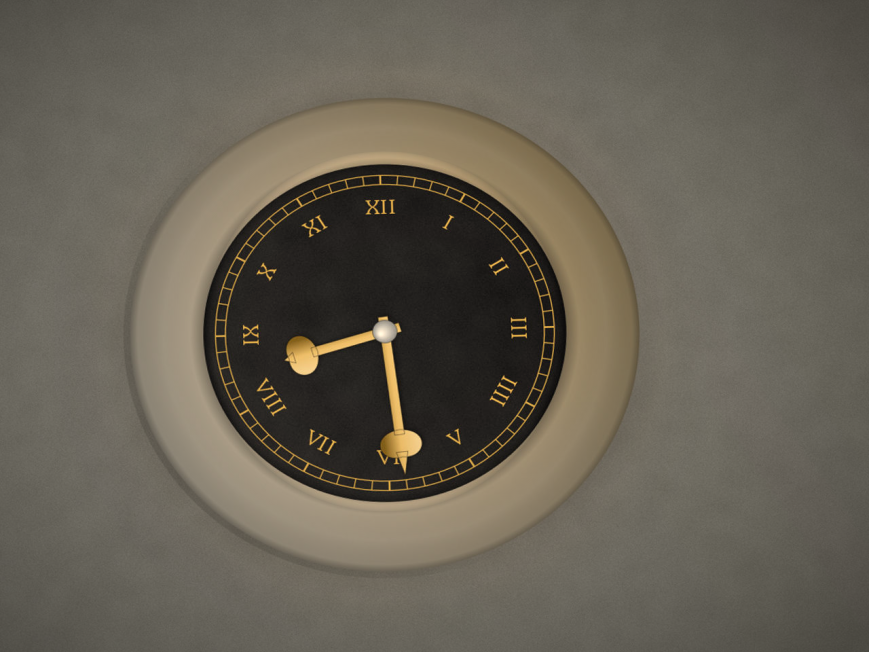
**8:29**
